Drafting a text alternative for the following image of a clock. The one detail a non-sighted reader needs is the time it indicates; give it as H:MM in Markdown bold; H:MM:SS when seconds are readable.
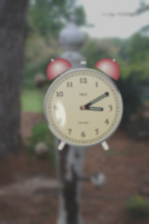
**3:10**
